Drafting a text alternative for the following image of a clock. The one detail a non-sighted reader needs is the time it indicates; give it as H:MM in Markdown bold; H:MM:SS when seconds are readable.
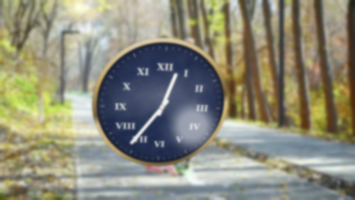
**12:36**
